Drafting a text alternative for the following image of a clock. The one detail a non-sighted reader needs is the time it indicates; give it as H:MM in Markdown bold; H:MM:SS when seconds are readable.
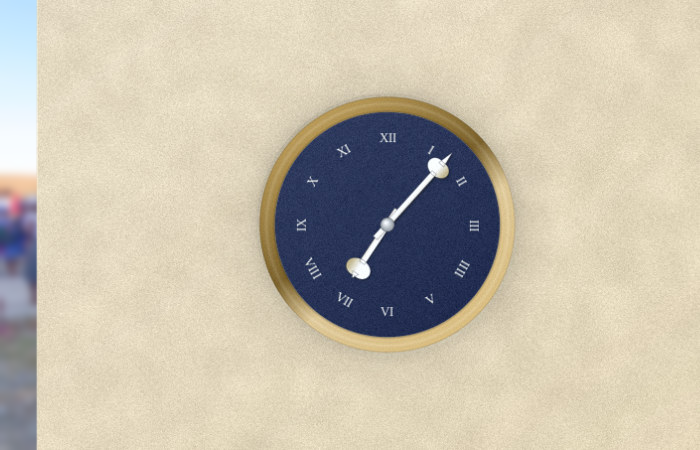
**7:07**
